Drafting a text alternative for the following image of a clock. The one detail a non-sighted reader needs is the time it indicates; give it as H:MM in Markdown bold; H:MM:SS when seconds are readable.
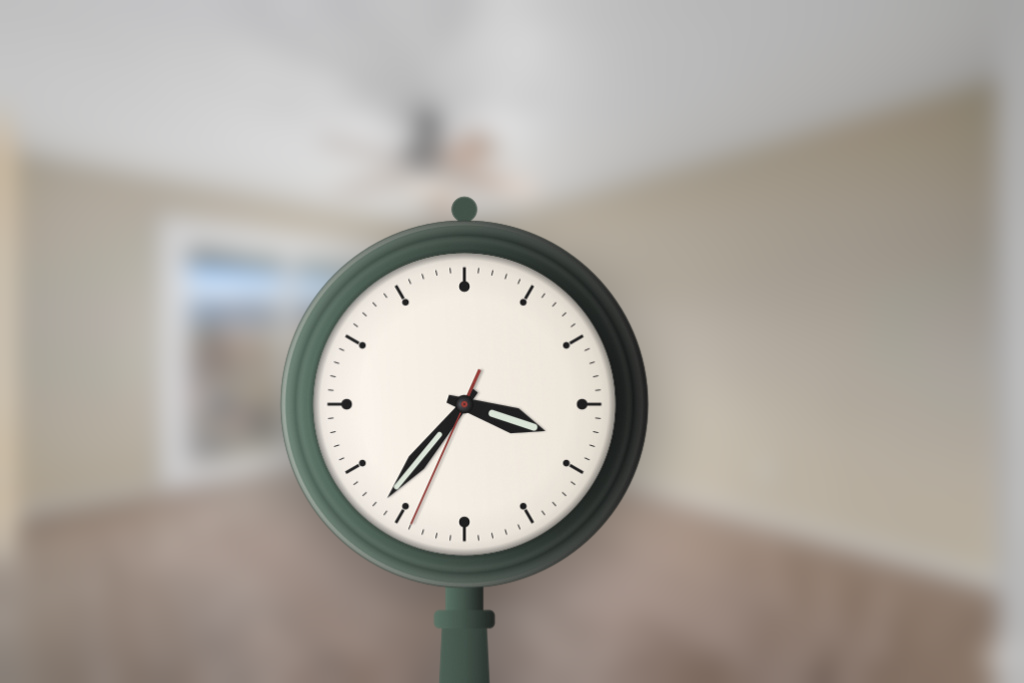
**3:36:34**
